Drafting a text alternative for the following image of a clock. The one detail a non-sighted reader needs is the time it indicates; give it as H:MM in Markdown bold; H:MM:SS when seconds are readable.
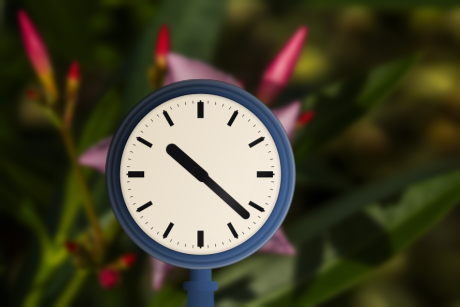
**10:22**
